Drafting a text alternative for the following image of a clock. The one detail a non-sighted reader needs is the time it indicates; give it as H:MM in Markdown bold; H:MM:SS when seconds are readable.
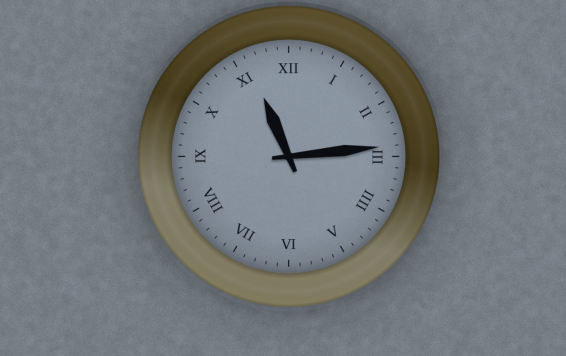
**11:14**
